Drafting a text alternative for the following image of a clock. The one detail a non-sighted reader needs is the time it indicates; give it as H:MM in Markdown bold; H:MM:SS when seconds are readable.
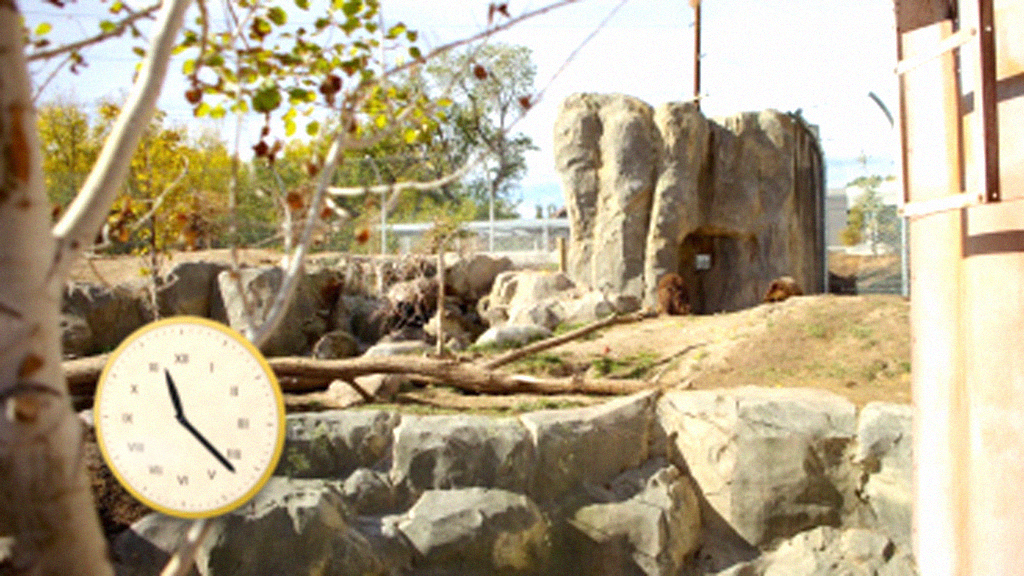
**11:22**
